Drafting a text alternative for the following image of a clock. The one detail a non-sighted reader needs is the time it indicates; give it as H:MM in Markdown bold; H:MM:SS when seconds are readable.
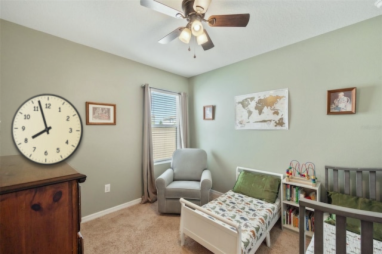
**7:57**
